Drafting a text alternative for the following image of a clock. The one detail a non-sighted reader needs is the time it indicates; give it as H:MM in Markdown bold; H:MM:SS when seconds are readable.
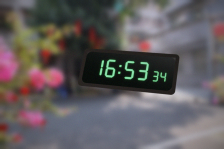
**16:53:34**
